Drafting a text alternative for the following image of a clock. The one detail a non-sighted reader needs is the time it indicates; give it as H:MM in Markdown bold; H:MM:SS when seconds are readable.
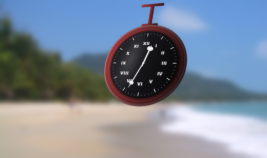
**12:34**
